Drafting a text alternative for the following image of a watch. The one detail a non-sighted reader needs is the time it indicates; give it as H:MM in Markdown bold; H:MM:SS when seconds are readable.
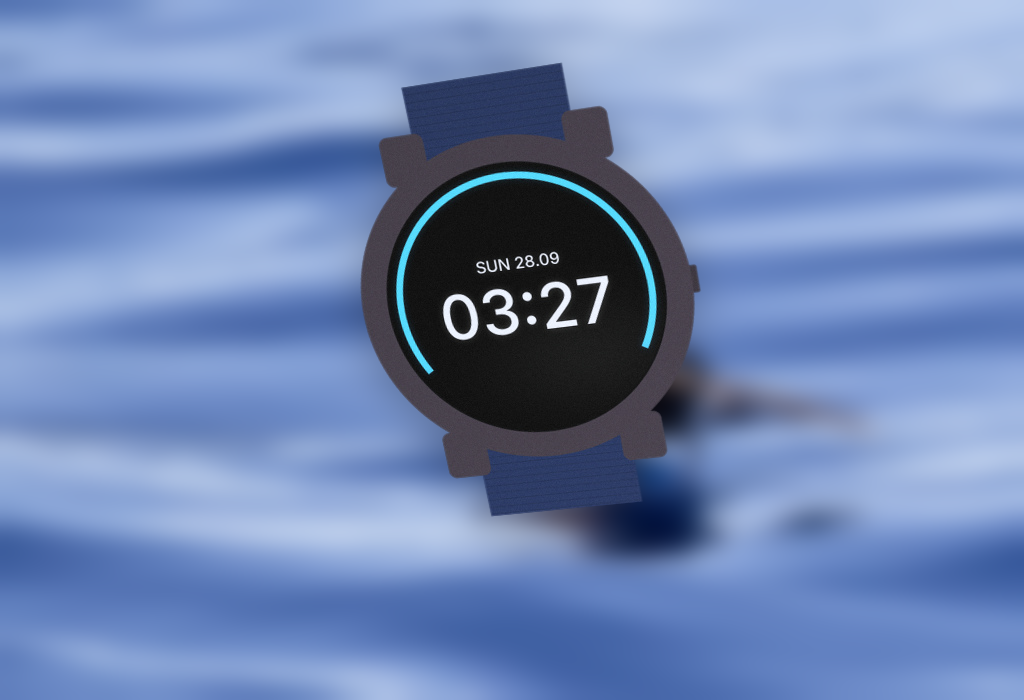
**3:27**
